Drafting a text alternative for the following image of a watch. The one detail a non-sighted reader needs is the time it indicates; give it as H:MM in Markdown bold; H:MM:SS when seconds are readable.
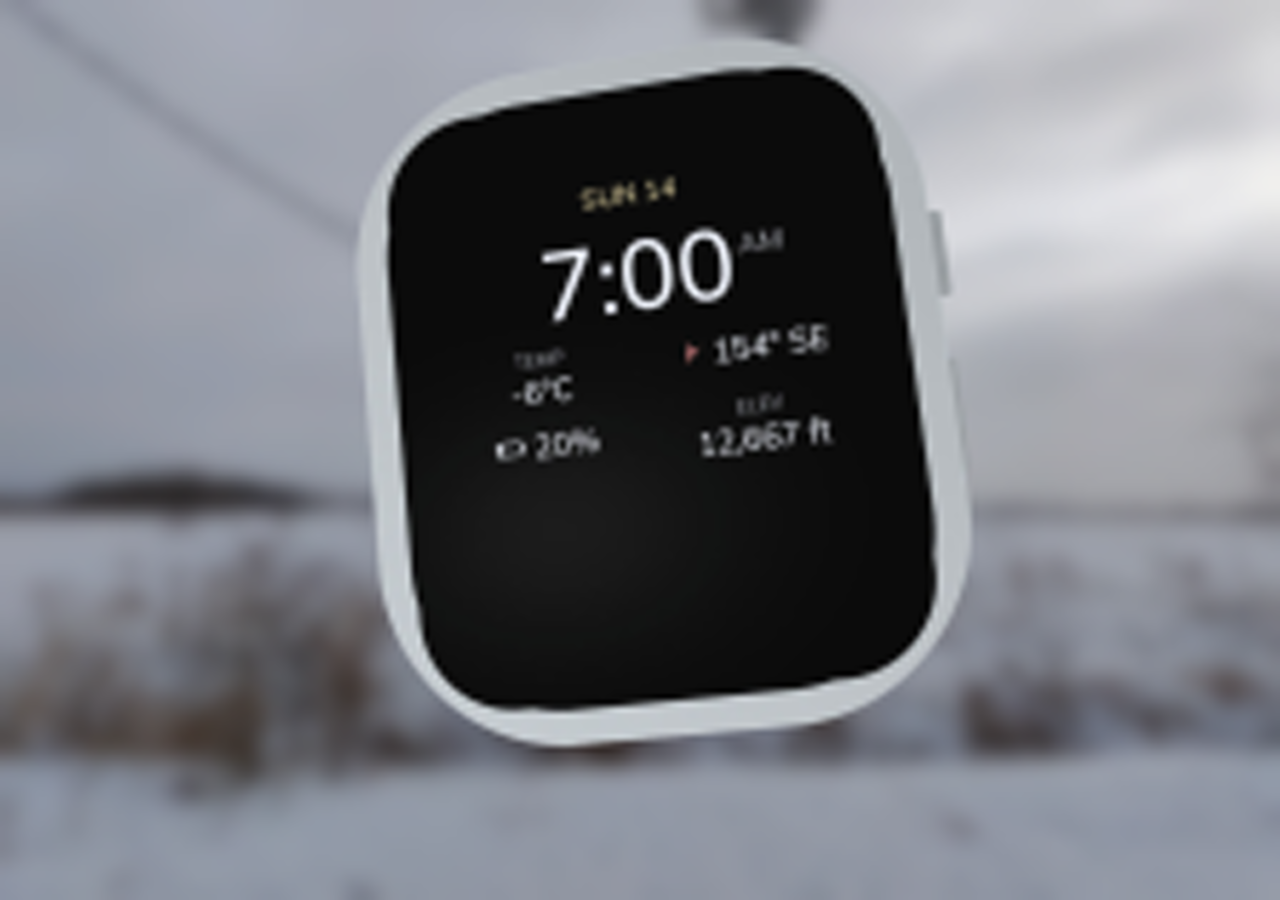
**7:00**
